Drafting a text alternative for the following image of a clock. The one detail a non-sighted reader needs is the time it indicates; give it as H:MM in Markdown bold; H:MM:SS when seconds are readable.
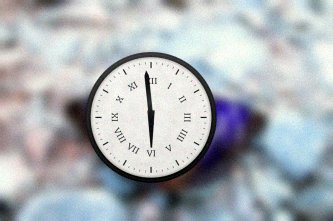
**5:59**
